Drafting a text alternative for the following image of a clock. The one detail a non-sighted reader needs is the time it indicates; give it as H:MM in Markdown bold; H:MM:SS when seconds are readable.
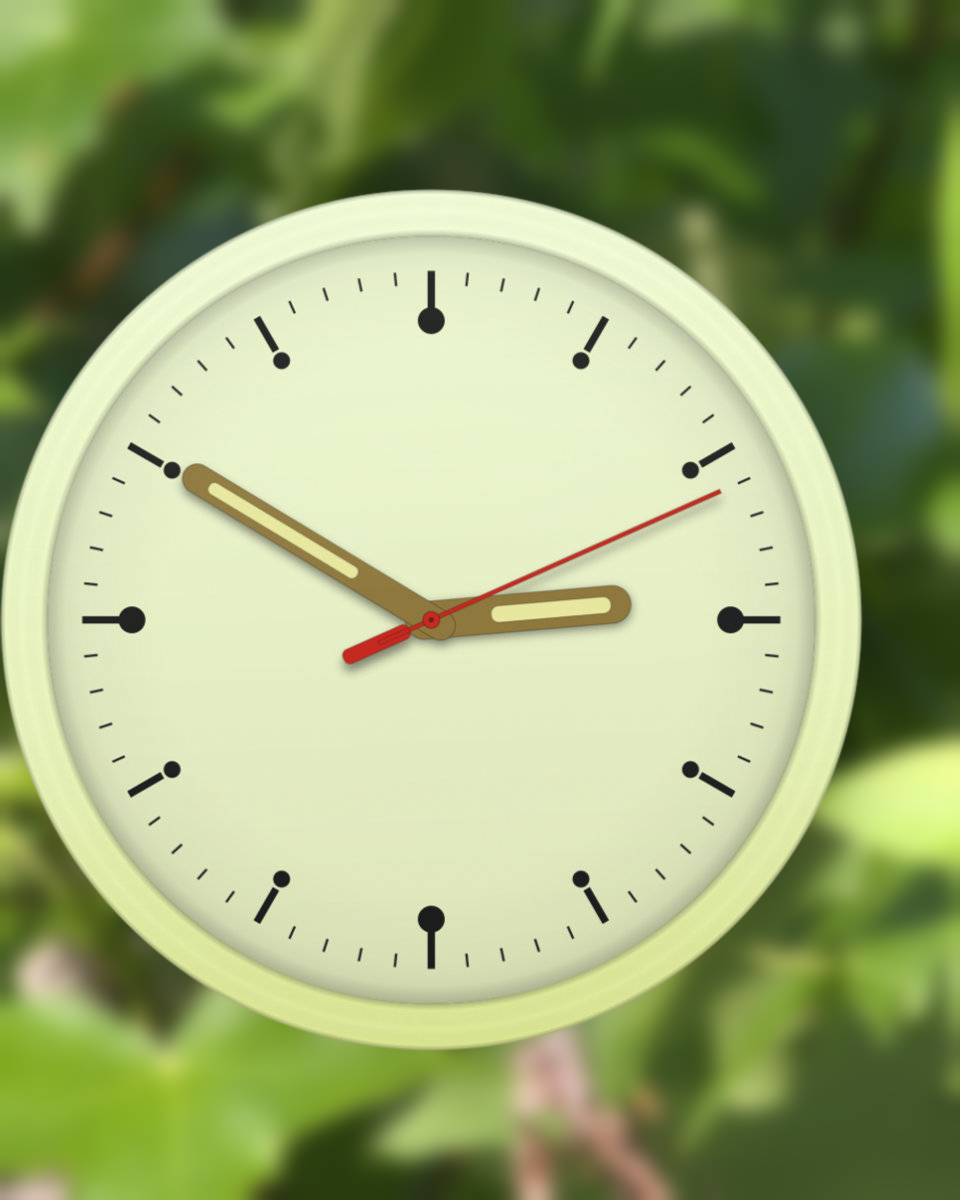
**2:50:11**
